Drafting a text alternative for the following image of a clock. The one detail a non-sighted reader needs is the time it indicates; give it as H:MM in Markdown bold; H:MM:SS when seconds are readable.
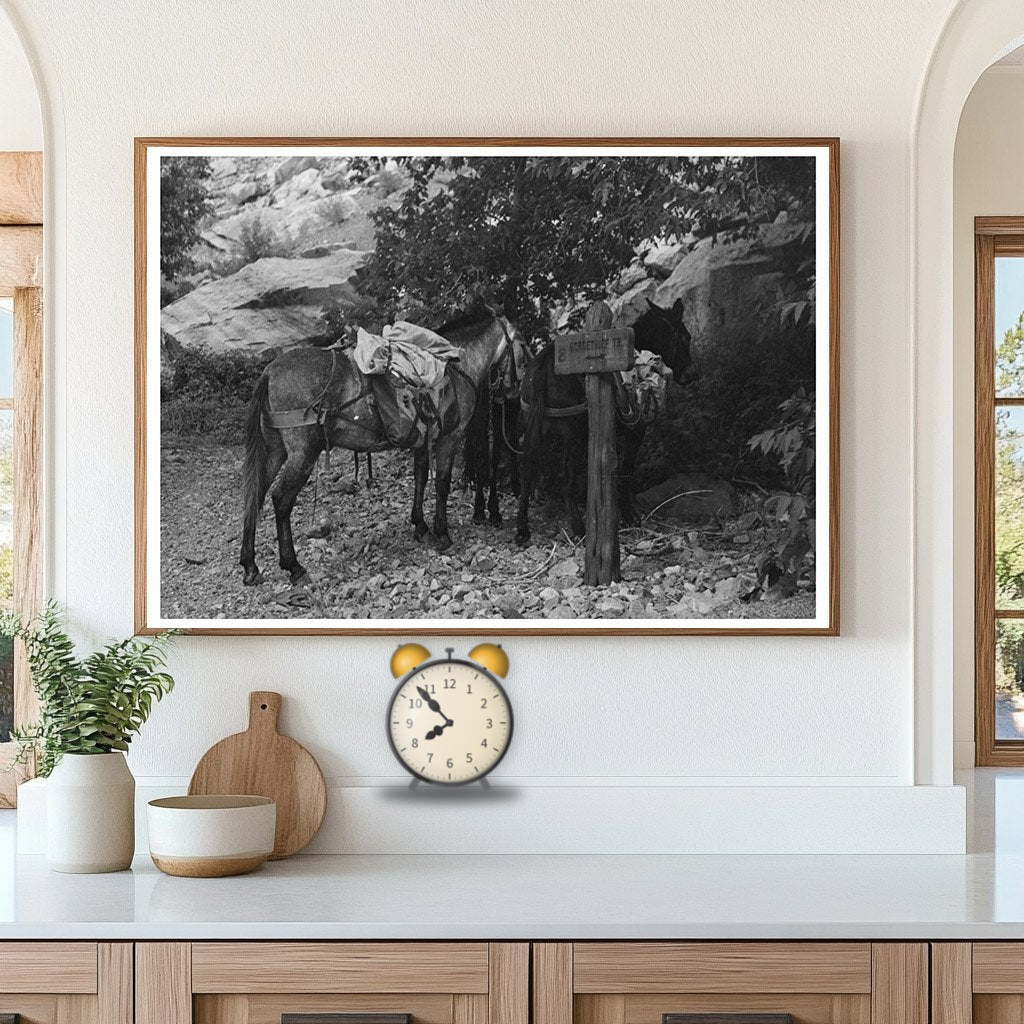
**7:53**
